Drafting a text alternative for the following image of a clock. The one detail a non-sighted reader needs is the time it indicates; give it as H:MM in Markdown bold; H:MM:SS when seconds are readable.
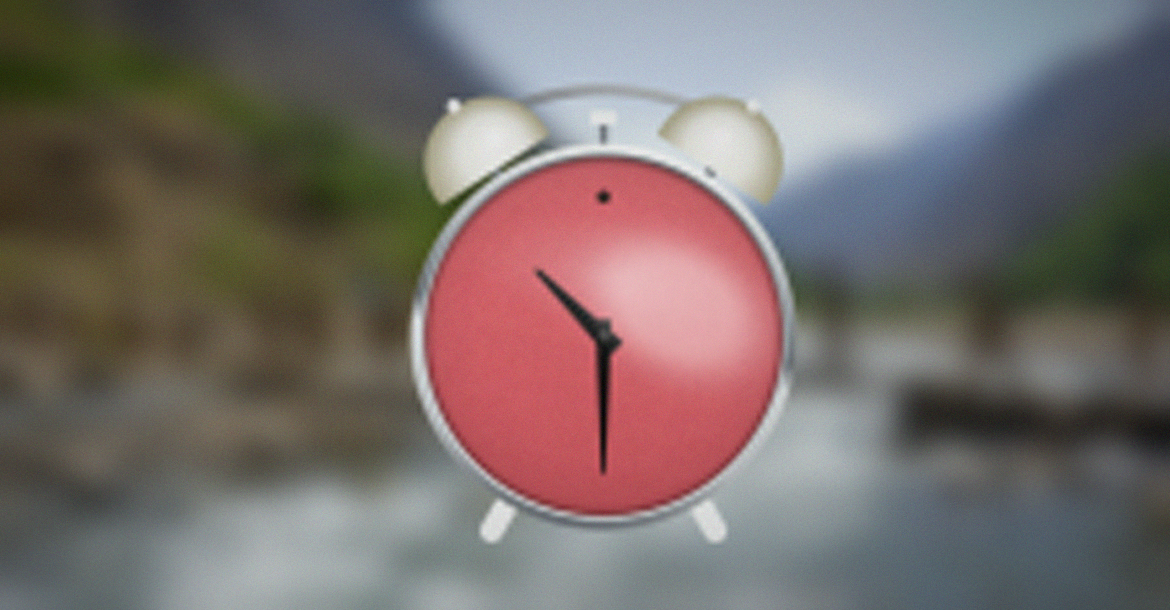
**10:30**
